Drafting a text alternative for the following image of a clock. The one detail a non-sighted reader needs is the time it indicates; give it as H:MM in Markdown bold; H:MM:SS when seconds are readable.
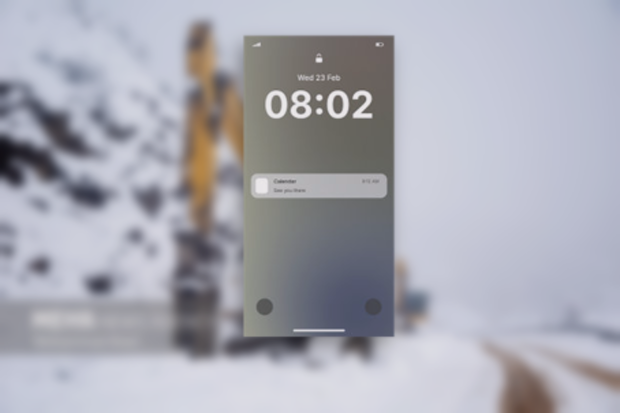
**8:02**
